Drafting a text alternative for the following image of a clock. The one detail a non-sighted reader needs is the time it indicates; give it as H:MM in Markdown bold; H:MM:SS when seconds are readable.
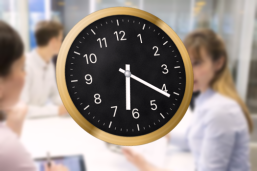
**6:21**
